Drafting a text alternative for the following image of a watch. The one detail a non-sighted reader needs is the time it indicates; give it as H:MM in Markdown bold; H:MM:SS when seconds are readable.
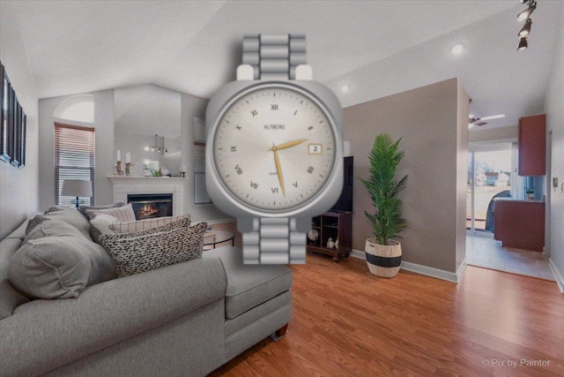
**2:28**
